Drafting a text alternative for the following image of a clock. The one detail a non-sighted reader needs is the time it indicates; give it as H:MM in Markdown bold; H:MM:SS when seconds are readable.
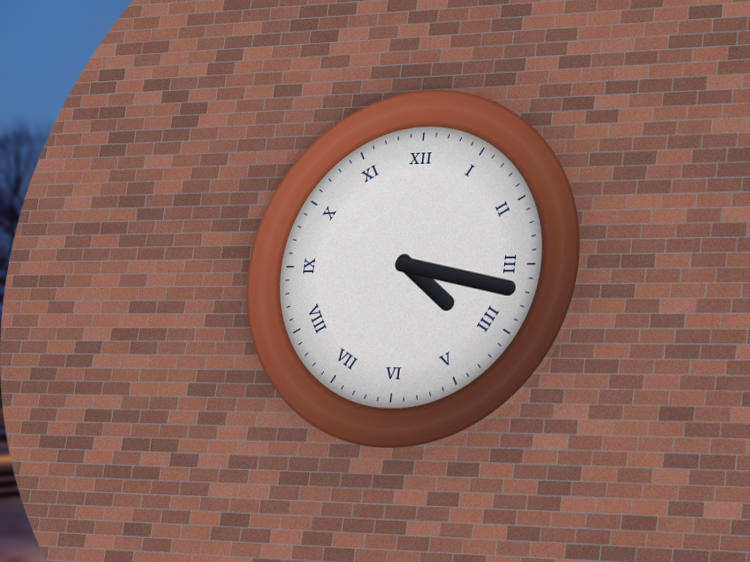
**4:17**
